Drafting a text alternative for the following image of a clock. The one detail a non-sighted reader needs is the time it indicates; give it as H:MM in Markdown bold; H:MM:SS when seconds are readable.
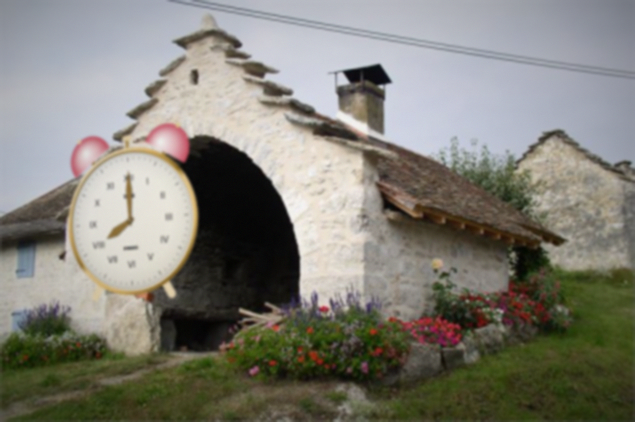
**8:00**
